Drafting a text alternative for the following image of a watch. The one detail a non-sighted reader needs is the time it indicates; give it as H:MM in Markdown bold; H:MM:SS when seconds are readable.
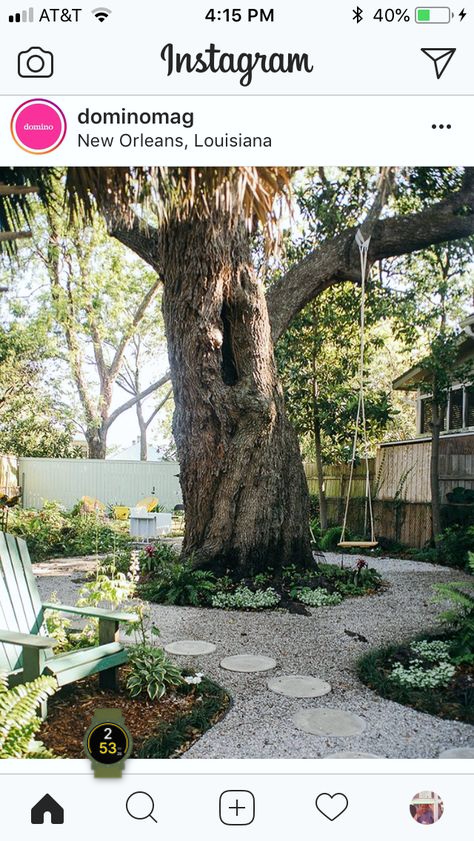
**2:53**
